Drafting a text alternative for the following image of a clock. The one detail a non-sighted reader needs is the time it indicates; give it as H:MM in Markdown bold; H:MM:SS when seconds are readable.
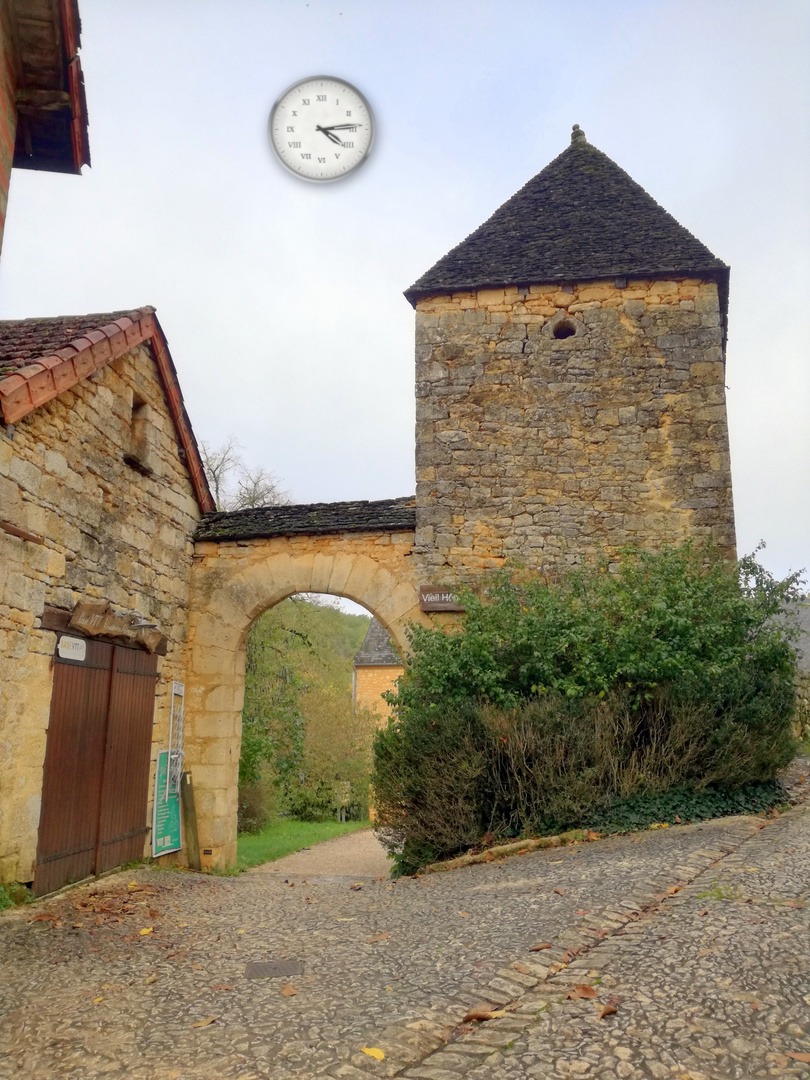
**4:14**
